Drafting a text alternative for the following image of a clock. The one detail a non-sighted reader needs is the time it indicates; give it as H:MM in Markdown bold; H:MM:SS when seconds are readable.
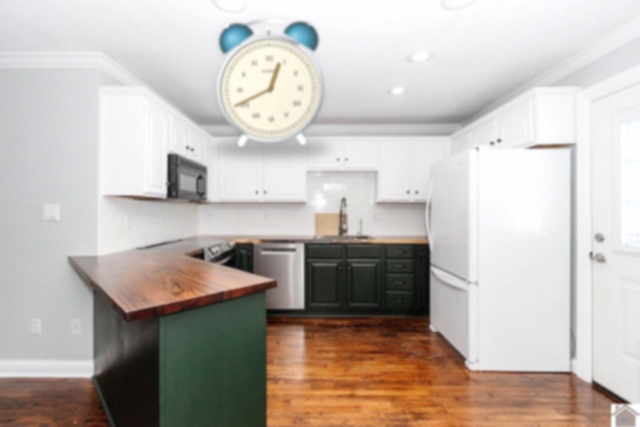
**12:41**
